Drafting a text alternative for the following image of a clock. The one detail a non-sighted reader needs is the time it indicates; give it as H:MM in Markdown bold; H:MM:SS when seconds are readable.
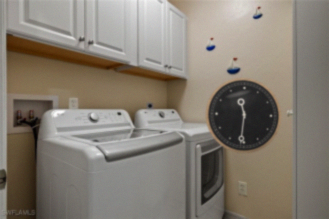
**11:31**
